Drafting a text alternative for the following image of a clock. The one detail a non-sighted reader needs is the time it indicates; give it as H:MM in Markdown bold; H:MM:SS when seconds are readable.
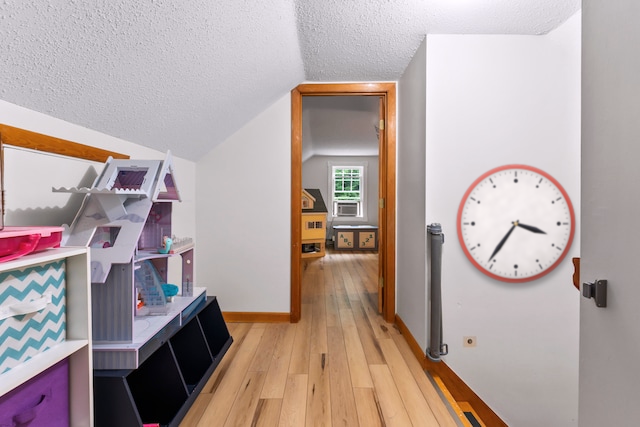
**3:36**
